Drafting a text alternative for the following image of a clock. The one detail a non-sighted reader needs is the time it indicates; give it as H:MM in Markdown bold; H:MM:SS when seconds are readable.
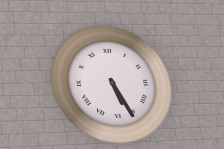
**5:26**
